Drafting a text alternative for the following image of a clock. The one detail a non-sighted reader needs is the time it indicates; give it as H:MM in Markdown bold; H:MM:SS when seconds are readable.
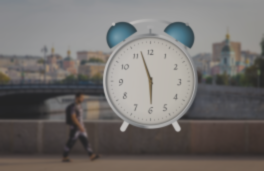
**5:57**
